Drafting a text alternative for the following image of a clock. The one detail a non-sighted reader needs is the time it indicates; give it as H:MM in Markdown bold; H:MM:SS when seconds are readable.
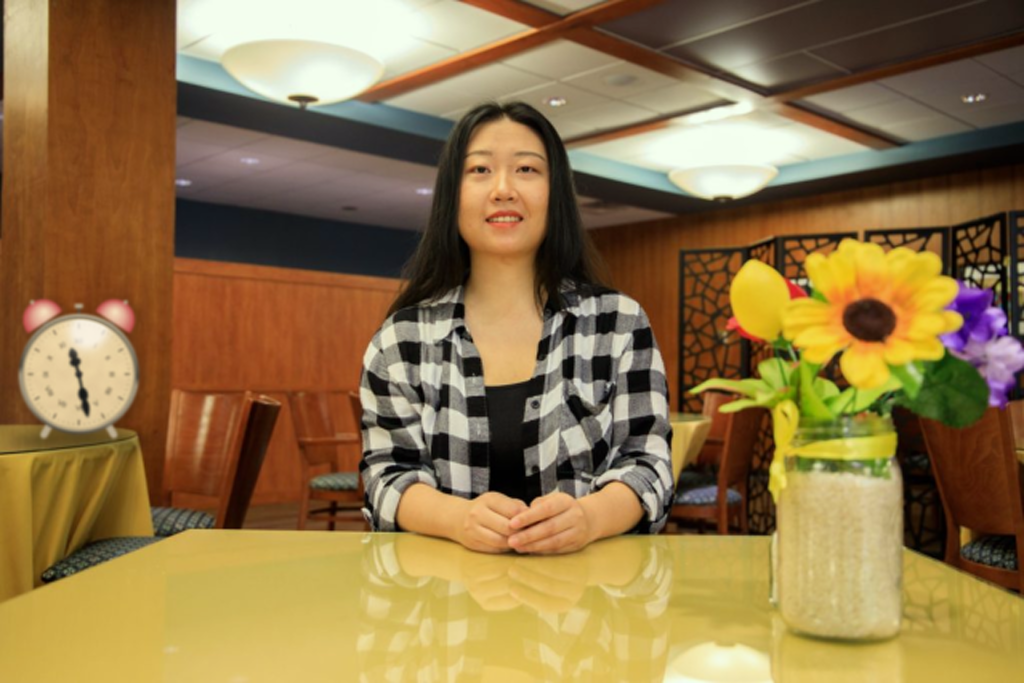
**11:28**
